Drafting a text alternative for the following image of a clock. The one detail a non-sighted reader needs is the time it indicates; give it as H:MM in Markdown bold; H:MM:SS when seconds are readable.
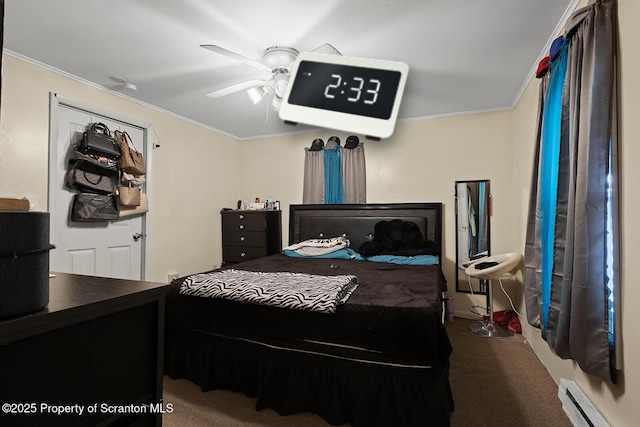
**2:33**
